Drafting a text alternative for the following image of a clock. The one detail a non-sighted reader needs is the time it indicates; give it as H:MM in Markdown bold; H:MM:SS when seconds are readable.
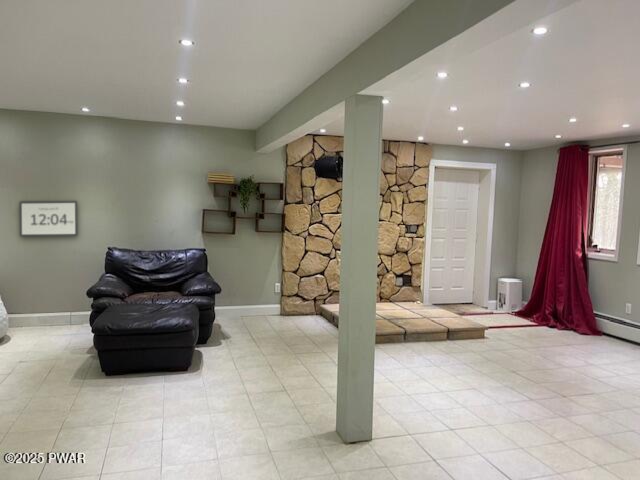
**12:04**
